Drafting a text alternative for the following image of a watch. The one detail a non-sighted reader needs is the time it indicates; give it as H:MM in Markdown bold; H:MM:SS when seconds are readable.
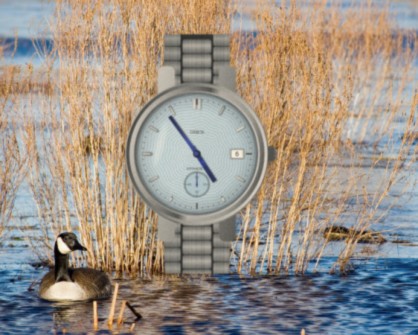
**4:54**
